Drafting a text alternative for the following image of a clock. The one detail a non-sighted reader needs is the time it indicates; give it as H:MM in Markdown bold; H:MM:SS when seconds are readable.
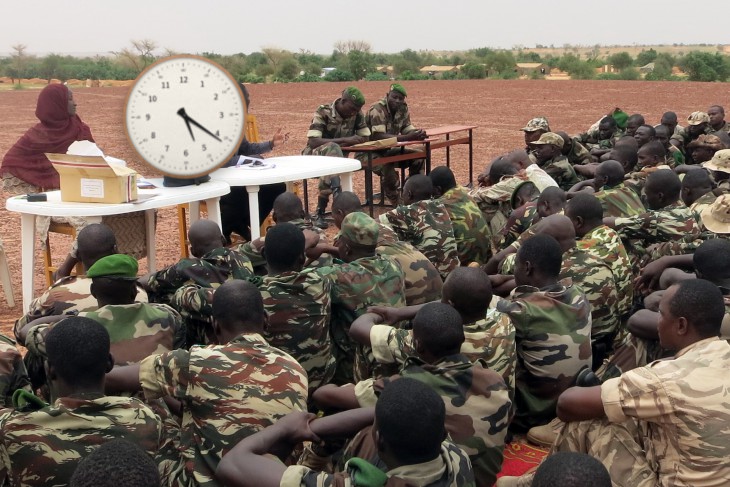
**5:21**
